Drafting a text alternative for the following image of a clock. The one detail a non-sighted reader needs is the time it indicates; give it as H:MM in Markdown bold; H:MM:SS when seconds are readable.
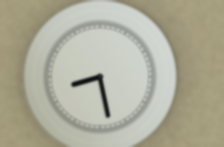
**8:28**
